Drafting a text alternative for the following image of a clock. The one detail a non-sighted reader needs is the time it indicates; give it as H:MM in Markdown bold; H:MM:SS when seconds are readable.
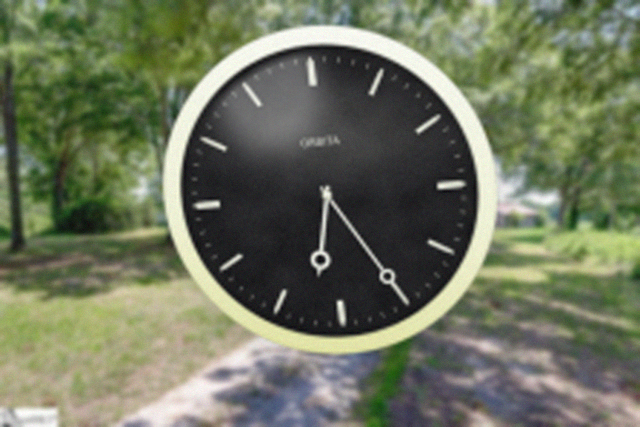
**6:25**
